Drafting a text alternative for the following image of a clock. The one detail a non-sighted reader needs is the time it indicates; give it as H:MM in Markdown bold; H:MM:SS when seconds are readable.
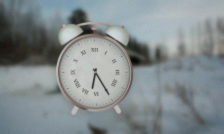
**6:25**
